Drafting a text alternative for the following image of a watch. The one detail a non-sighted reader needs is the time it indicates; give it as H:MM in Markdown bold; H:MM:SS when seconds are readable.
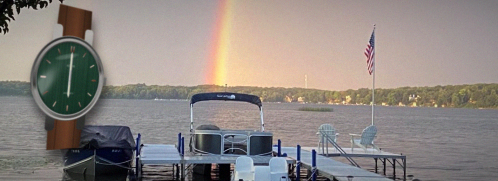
**6:00**
